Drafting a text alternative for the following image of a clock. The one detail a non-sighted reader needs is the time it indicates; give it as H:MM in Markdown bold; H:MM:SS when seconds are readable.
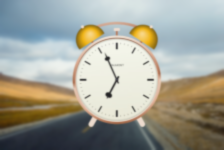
**6:56**
